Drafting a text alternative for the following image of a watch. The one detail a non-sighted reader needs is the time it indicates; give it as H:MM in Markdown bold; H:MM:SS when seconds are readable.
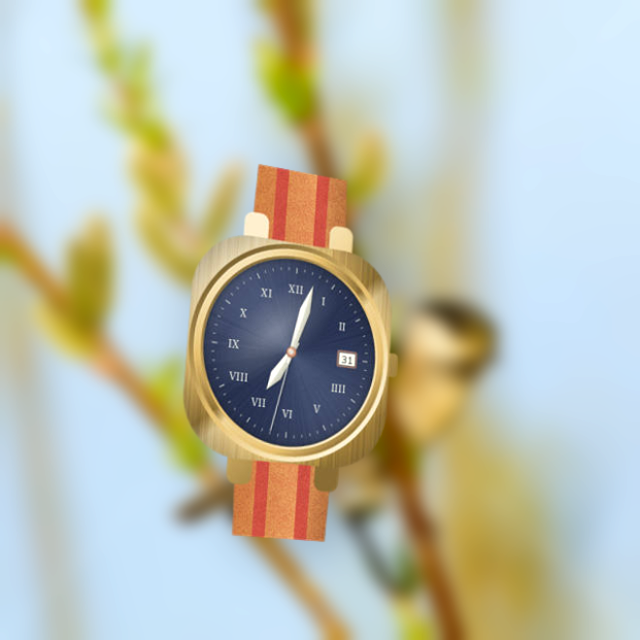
**7:02:32**
